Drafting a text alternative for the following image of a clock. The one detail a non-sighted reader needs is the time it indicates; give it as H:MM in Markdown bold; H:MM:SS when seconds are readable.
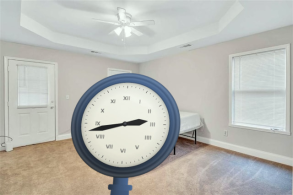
**2:43**
